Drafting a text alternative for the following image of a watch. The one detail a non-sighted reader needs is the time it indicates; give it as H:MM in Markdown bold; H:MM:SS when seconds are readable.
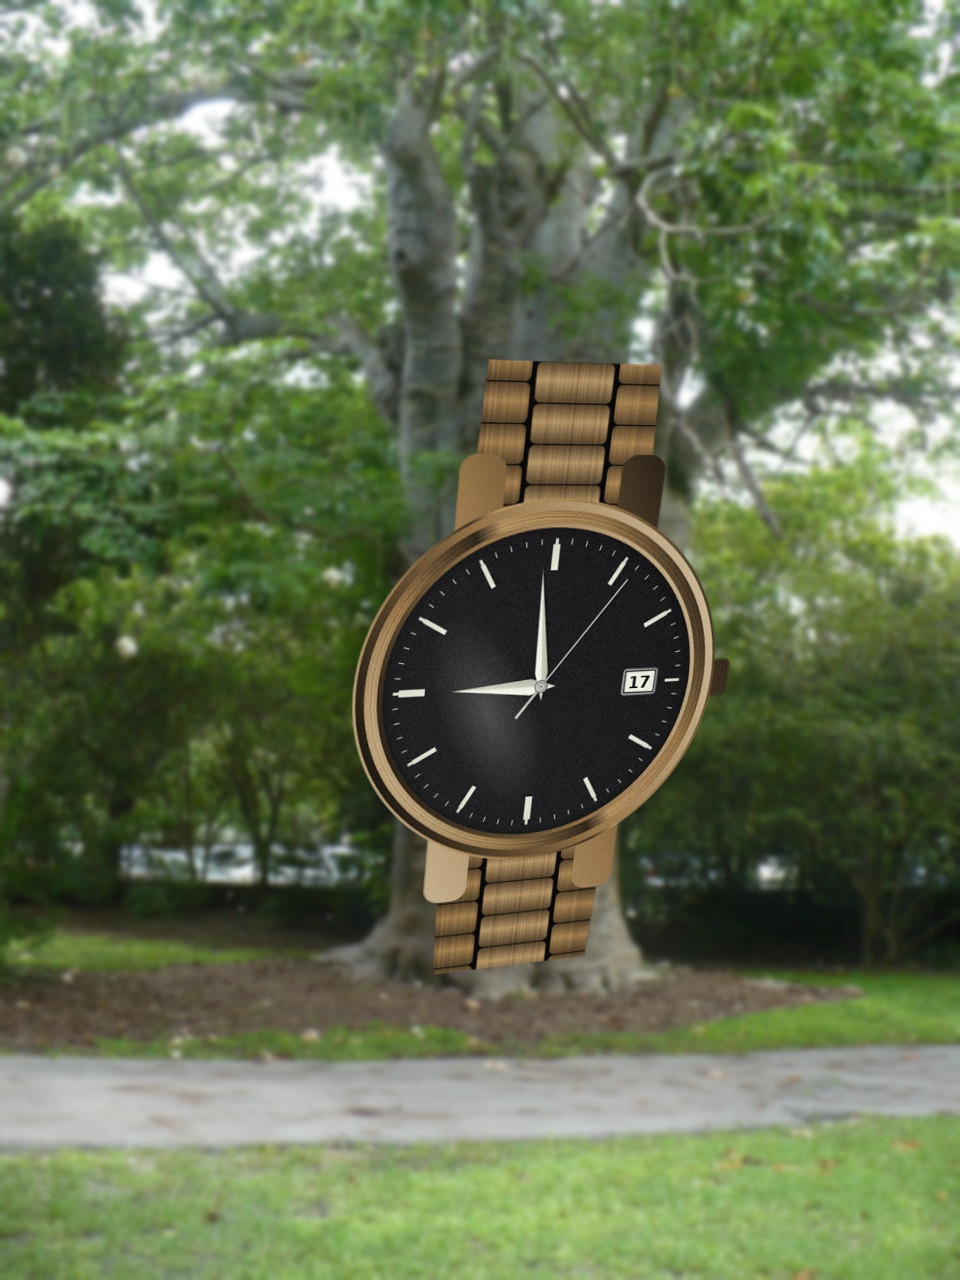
**8:59:06**
